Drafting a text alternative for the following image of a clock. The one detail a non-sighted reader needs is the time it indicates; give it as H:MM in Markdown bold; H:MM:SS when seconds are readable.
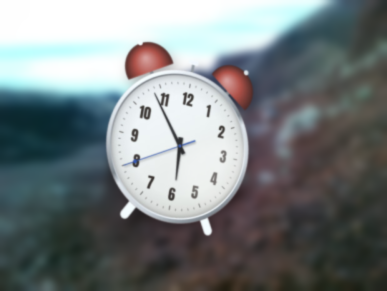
**5:53:40**
